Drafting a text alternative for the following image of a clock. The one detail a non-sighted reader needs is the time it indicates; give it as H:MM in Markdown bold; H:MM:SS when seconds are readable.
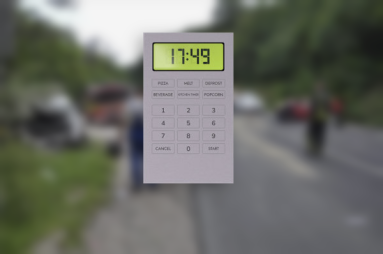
**17:49**
